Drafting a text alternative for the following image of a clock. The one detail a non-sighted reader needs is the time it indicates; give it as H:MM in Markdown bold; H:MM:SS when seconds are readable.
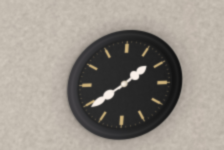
**1:39**
